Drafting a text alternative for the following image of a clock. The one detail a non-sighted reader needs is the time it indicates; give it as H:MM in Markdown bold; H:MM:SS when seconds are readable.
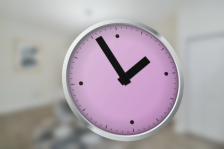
**1:56**
